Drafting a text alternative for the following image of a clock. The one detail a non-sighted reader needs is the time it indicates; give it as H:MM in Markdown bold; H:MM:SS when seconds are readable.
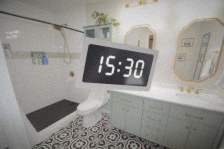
**15:30**
